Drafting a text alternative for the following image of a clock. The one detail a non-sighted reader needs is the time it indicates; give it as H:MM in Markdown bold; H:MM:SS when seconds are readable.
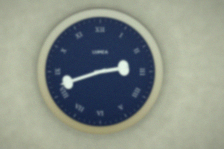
**2:42**
